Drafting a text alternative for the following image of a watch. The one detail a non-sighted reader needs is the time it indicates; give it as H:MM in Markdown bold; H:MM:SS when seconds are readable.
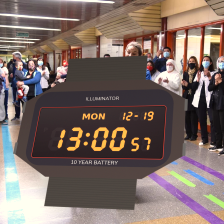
**13:00:57**
